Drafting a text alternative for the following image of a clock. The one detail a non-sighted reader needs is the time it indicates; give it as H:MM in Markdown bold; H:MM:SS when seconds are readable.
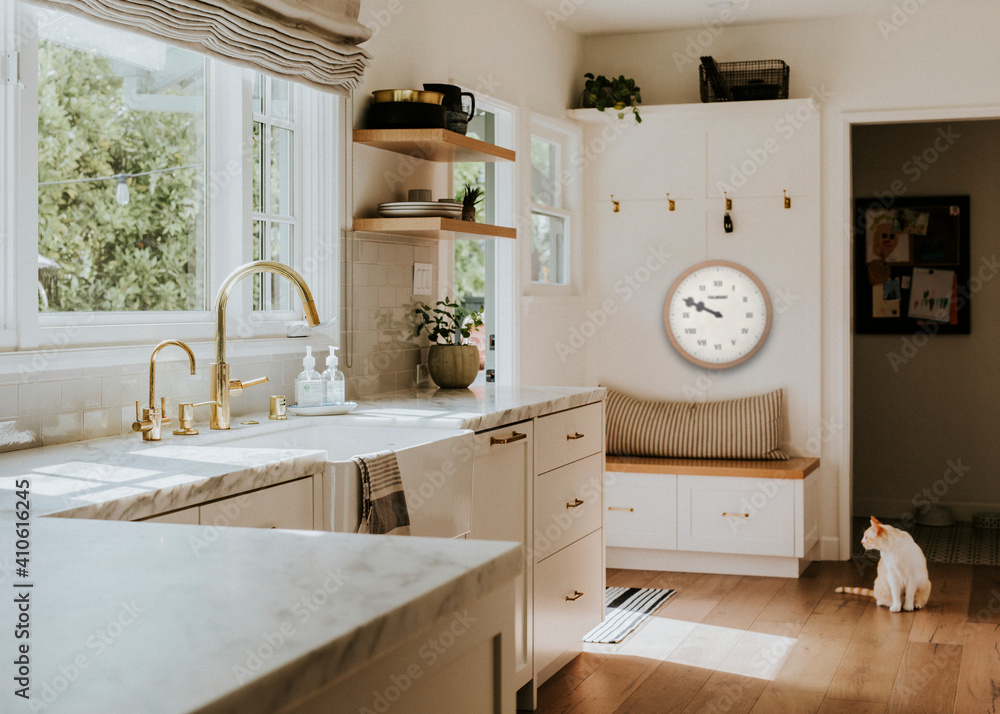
**9:49**
